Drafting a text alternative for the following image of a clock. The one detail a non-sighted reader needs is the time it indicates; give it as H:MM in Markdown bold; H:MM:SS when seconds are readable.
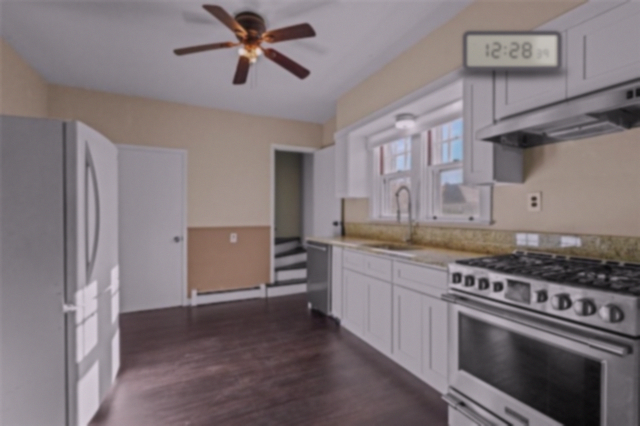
**12:28**
